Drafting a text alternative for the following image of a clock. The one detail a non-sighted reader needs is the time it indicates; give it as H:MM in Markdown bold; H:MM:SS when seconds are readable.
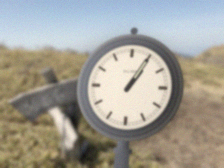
**1:05**
